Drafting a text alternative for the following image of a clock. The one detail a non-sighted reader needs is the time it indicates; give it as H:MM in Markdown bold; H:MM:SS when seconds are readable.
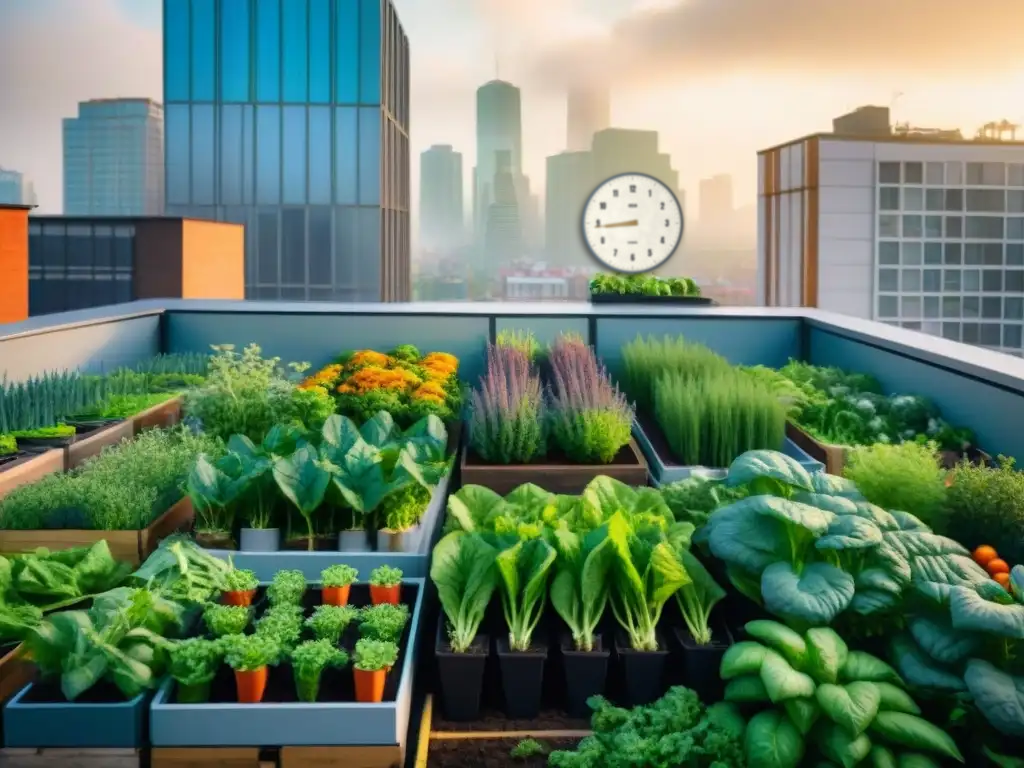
**8:44**
